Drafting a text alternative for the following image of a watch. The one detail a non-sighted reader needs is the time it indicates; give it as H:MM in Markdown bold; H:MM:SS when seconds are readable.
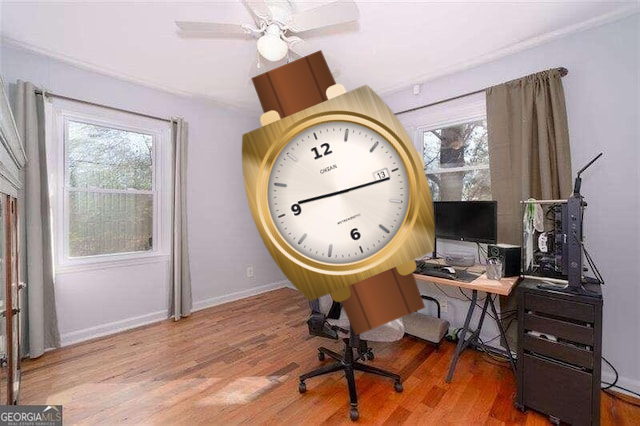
**9:16**
